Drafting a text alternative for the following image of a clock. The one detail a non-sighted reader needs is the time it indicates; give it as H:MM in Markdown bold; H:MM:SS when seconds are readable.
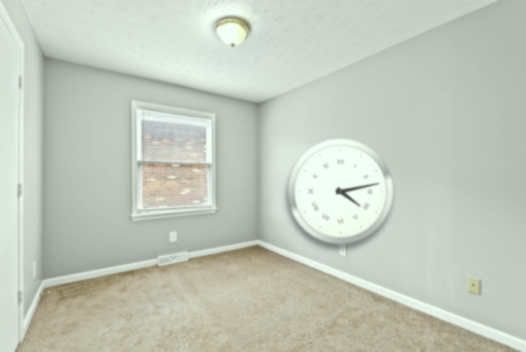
**4:13**
